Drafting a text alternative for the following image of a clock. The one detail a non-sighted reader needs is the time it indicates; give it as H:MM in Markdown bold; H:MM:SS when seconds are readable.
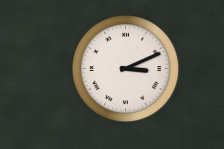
**3:11**
